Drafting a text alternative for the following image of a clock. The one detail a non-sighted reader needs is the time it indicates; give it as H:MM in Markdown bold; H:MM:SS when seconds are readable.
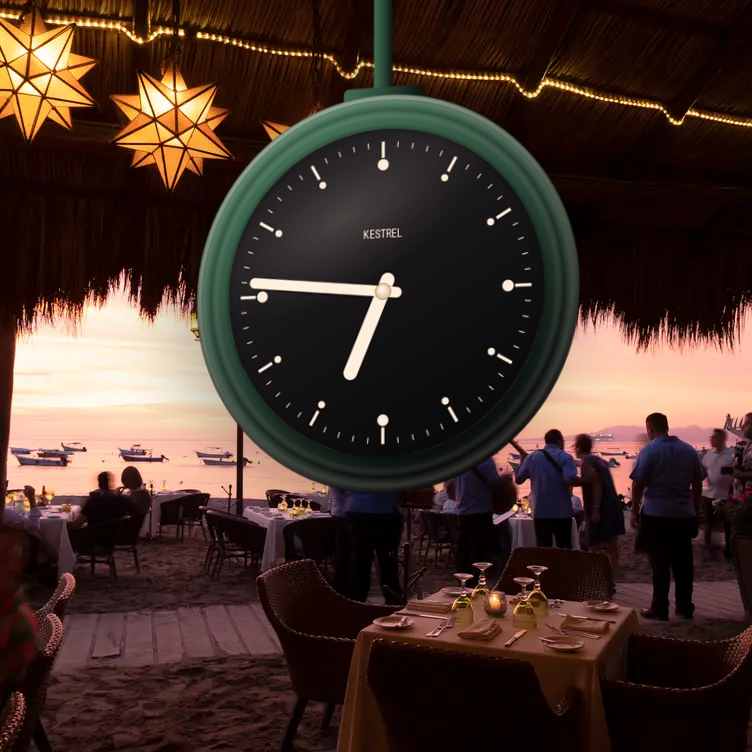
**6:46**
